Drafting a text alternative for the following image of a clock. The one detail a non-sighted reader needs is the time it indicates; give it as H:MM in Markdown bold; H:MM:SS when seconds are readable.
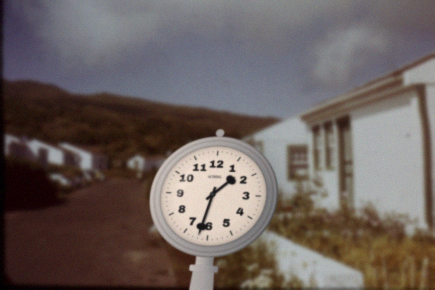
**1:32**
